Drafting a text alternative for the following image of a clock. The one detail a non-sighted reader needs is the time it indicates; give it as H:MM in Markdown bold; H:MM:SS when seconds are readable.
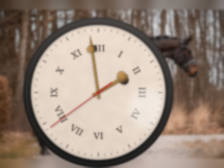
**1:58:39**
